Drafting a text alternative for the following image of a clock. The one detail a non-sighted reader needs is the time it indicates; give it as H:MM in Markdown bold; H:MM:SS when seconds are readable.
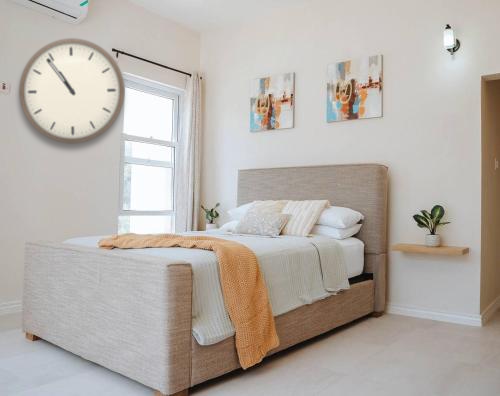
**10:54**
